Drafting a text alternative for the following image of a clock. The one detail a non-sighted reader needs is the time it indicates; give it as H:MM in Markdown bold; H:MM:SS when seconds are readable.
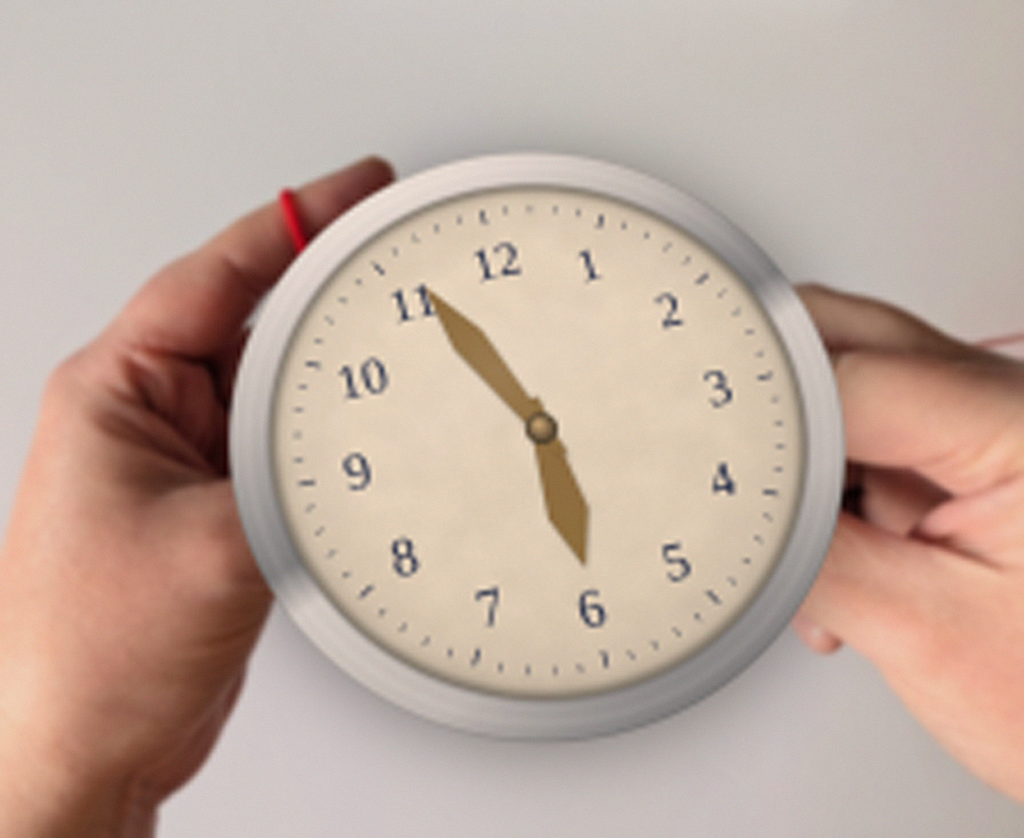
**5:56**
